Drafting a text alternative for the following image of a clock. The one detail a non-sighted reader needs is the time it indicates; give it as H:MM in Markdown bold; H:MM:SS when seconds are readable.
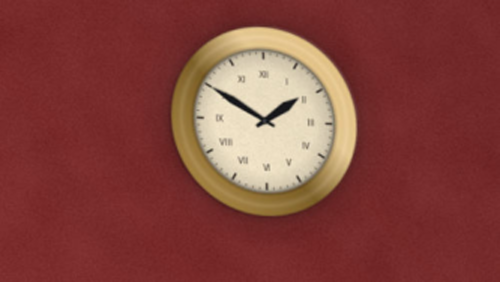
**1:50**
